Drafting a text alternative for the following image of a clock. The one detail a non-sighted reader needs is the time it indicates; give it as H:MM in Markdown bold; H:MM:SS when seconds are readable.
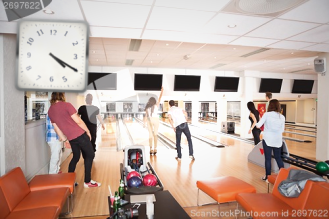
**4:20**
